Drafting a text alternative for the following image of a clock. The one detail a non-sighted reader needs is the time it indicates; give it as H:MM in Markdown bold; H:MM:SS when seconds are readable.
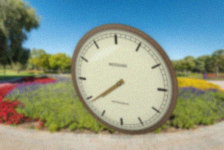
**7:39**
